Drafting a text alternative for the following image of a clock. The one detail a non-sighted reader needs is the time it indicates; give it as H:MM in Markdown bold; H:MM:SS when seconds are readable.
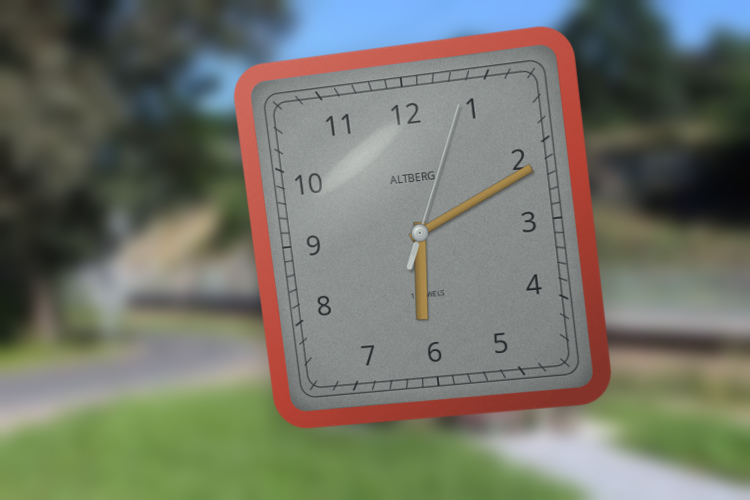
**6:11:04**
